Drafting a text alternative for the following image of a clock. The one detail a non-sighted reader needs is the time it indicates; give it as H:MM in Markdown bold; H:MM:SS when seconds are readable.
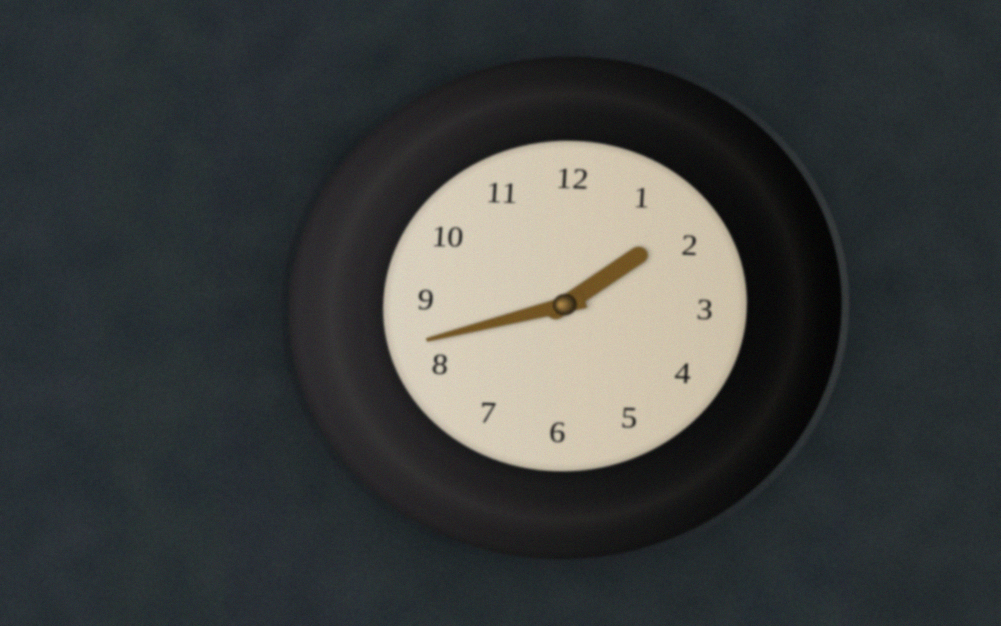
**1:42**
